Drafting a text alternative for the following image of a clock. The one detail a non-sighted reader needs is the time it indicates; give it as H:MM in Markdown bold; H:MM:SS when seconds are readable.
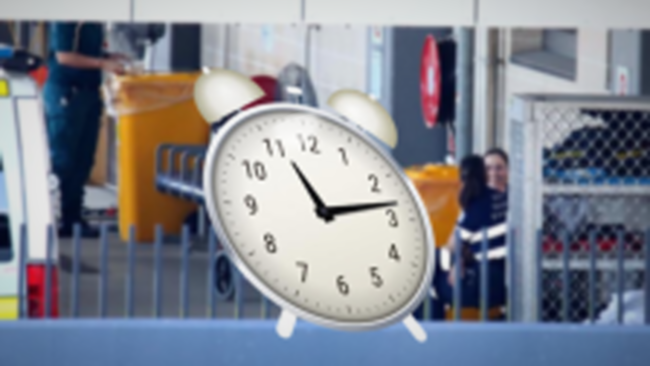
**11:13**
